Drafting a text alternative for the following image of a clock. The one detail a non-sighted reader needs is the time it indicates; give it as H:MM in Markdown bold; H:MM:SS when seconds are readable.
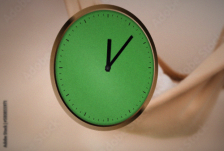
**12:07**
